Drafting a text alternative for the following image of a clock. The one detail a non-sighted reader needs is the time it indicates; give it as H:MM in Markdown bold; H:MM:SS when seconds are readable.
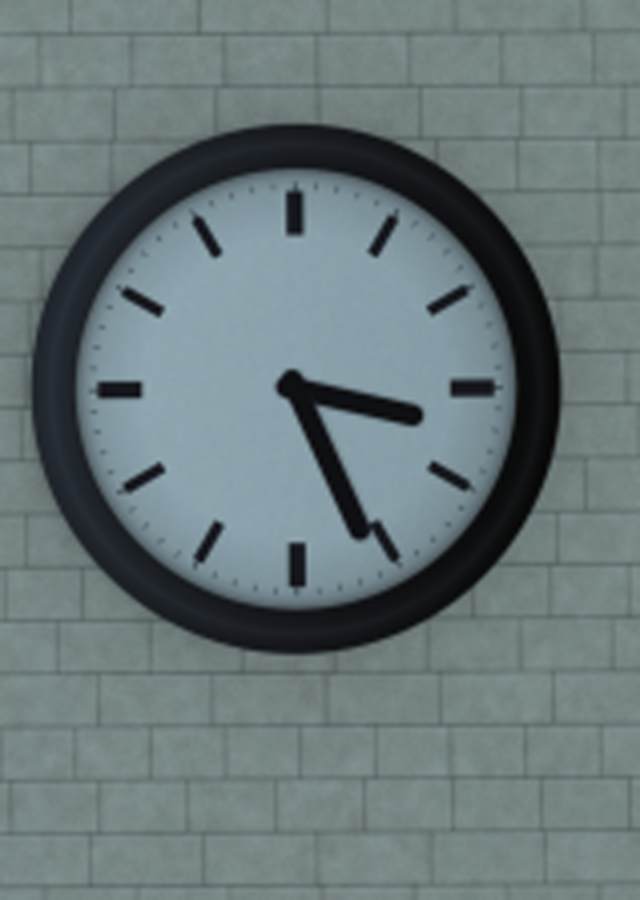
**3:26**
